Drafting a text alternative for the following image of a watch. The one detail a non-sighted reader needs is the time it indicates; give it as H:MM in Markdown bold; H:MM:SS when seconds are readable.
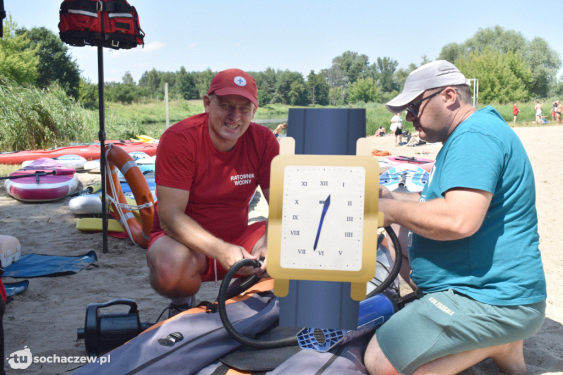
**12:32**
